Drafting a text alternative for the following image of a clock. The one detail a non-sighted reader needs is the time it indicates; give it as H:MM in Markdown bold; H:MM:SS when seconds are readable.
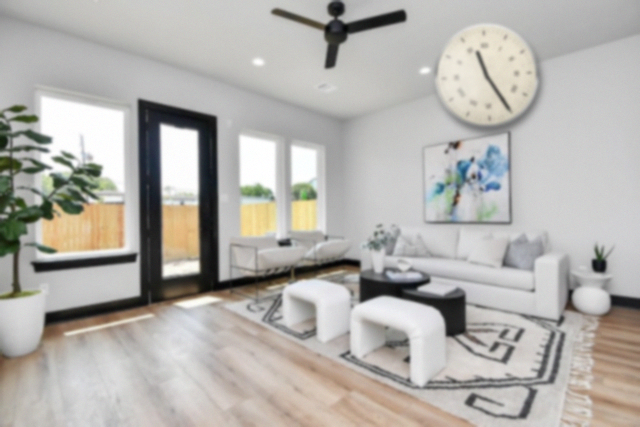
**11:25**
